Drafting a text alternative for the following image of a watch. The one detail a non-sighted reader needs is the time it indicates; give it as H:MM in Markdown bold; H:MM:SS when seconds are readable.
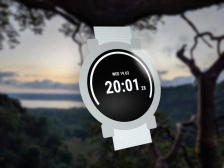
**20:01**
